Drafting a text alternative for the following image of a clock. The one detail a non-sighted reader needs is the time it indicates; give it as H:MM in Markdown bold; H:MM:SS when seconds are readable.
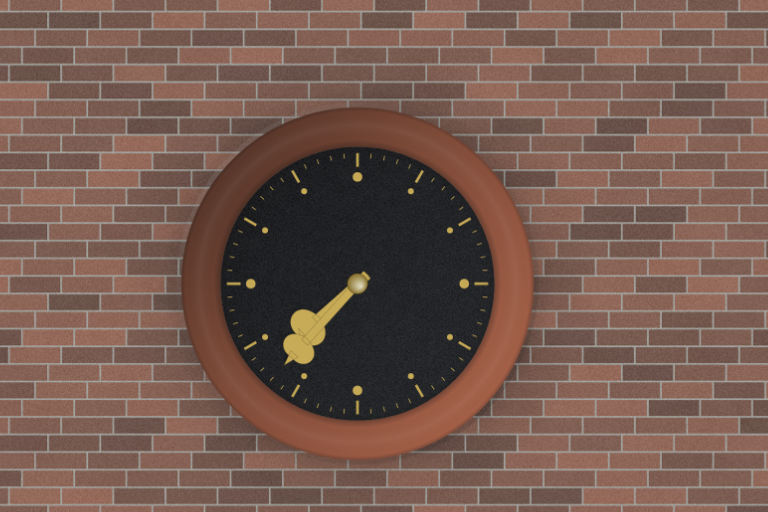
**7:37**
